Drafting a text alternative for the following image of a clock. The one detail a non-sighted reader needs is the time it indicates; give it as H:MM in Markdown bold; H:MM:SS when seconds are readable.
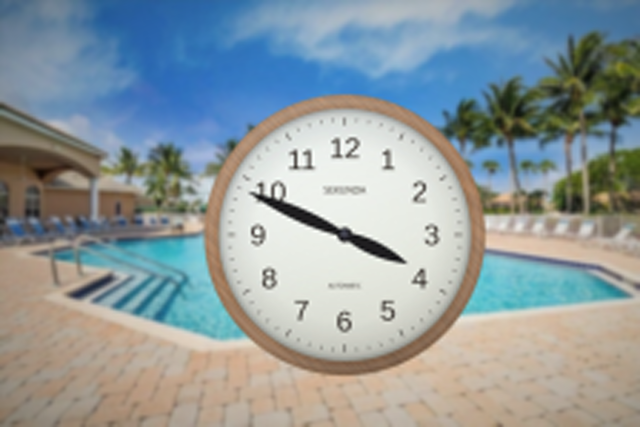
**3:49**
